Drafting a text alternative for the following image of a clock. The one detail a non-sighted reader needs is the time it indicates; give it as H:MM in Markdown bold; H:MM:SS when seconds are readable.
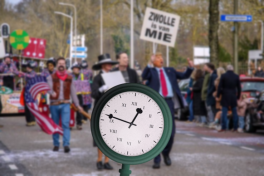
**12:47**
